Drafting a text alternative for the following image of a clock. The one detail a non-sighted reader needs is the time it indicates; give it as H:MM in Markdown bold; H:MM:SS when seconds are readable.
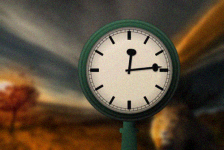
**12:14**
